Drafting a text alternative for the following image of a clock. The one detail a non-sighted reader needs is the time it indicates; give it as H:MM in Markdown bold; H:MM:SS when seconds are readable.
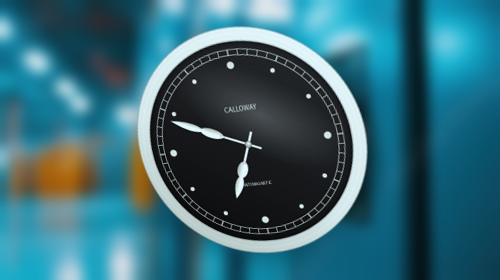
**6:49**
